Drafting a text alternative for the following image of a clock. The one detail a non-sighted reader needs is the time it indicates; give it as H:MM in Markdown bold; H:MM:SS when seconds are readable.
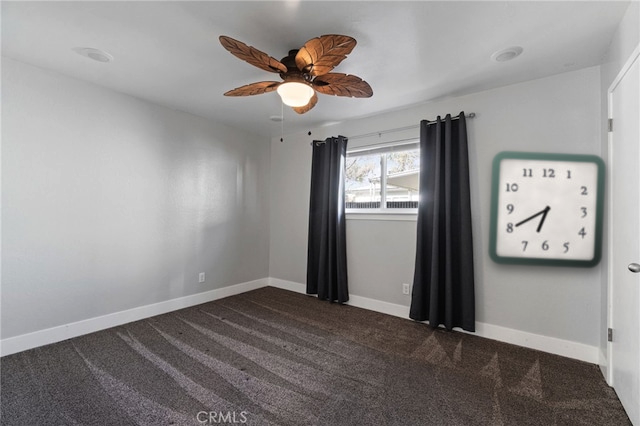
**6:40**
